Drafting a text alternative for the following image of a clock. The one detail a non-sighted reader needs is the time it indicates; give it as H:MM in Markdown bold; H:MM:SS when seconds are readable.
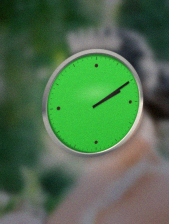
**2:10**
